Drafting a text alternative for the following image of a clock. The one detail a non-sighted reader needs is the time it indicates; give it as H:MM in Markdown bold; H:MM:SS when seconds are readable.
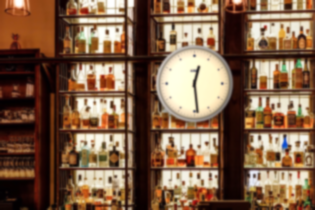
**12:29**
